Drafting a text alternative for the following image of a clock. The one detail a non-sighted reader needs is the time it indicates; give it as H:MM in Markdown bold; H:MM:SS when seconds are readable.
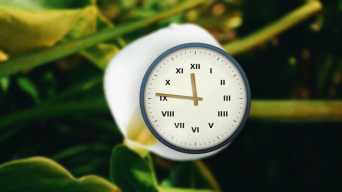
**11:46**
